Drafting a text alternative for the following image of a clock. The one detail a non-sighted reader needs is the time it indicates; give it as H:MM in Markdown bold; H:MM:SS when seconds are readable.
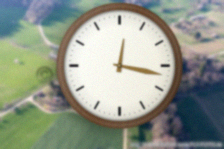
**12:17**
